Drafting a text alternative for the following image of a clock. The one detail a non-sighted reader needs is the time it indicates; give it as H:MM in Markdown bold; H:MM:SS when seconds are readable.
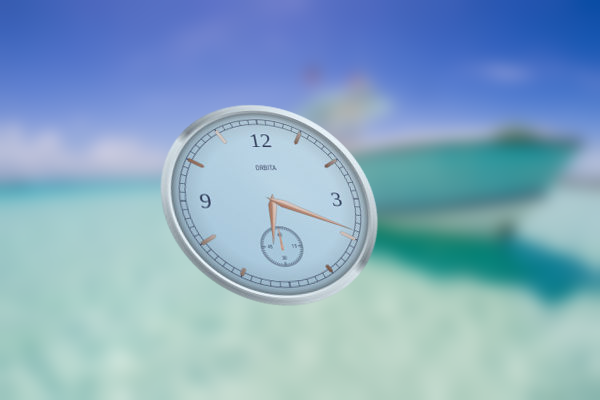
**6:19**
